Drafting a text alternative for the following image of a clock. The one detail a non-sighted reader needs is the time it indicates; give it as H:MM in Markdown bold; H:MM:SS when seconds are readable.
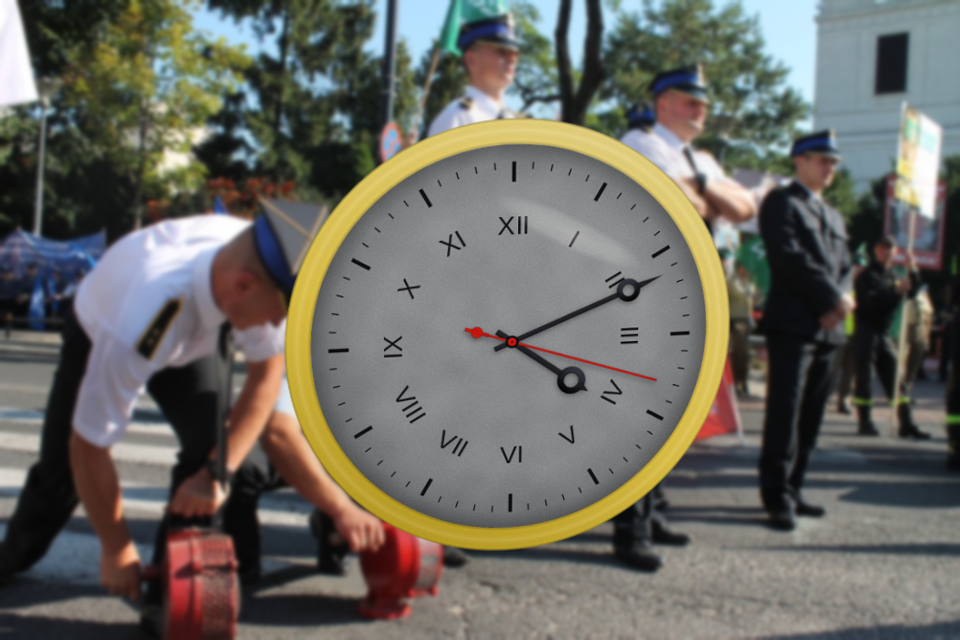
**4:11:18**
